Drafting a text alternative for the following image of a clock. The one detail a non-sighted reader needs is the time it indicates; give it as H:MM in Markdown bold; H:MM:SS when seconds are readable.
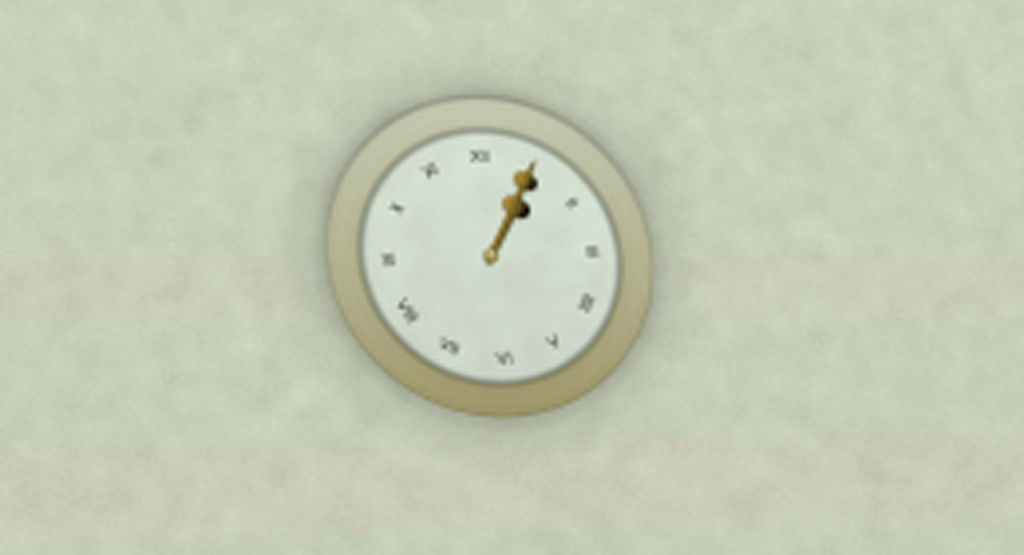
**1:05**
